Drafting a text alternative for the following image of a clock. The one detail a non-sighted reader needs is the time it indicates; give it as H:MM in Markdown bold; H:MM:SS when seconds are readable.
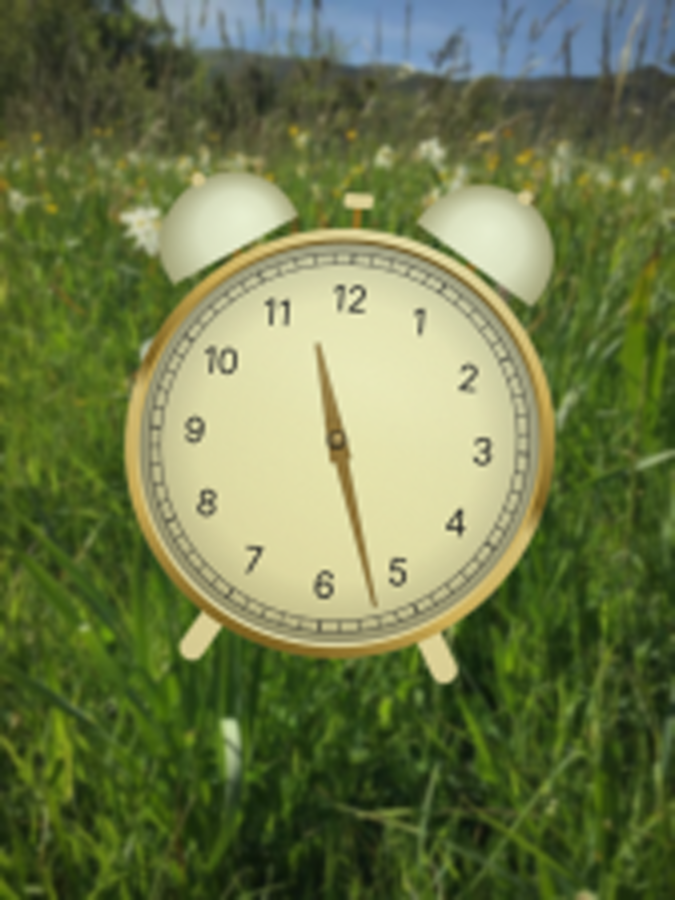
**11:27**
